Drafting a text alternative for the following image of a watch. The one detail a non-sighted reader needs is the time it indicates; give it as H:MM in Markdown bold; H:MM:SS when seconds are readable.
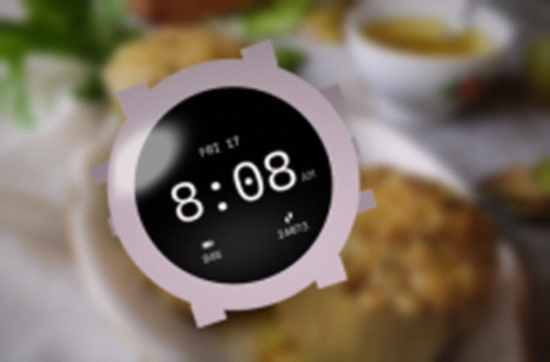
**8:08**
